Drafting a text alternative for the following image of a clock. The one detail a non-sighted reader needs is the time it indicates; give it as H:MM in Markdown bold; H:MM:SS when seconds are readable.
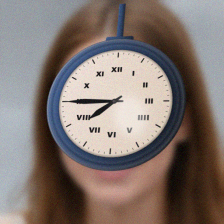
**7:45**
